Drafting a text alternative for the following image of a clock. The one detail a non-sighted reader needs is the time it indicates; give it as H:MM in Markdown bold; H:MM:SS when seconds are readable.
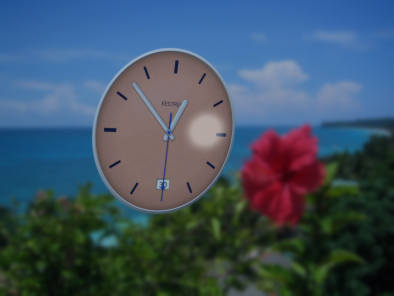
**12:52:30**
